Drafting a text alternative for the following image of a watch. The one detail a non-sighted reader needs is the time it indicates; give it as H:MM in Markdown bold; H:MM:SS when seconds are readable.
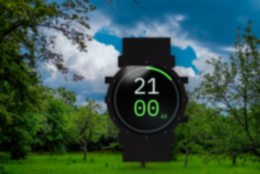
**21:00**
